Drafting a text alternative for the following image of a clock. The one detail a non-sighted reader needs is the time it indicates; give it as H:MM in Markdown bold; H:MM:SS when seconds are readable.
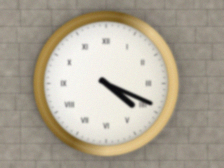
**4:19**
